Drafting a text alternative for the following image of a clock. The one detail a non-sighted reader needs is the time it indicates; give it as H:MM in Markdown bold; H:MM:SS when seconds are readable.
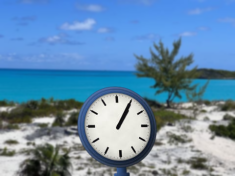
**1:05**
